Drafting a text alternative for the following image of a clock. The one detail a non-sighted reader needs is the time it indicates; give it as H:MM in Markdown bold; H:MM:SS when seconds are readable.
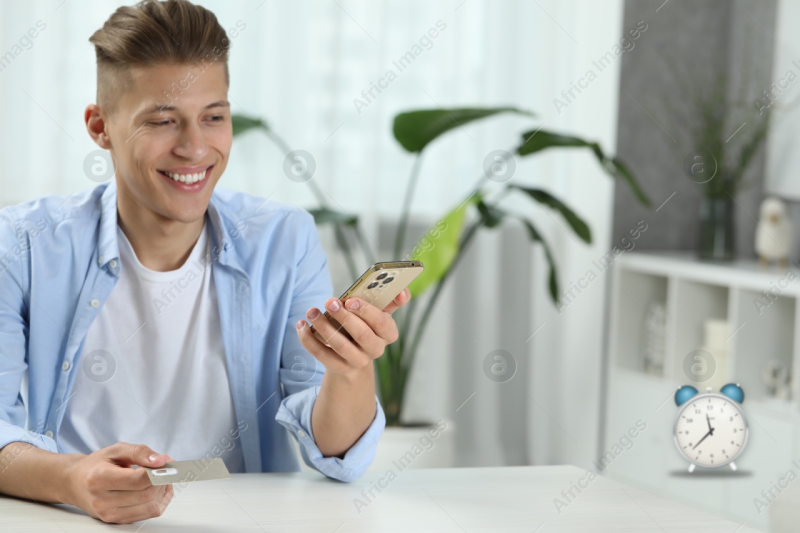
**11:38**
